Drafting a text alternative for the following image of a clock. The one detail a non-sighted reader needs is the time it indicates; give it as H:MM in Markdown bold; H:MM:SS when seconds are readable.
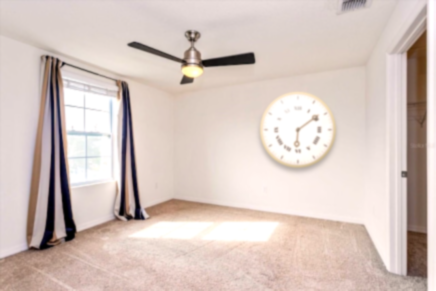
**6:09**
